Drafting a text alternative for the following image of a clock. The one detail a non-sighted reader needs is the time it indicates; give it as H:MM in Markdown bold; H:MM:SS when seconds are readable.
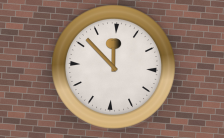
**11:52**
